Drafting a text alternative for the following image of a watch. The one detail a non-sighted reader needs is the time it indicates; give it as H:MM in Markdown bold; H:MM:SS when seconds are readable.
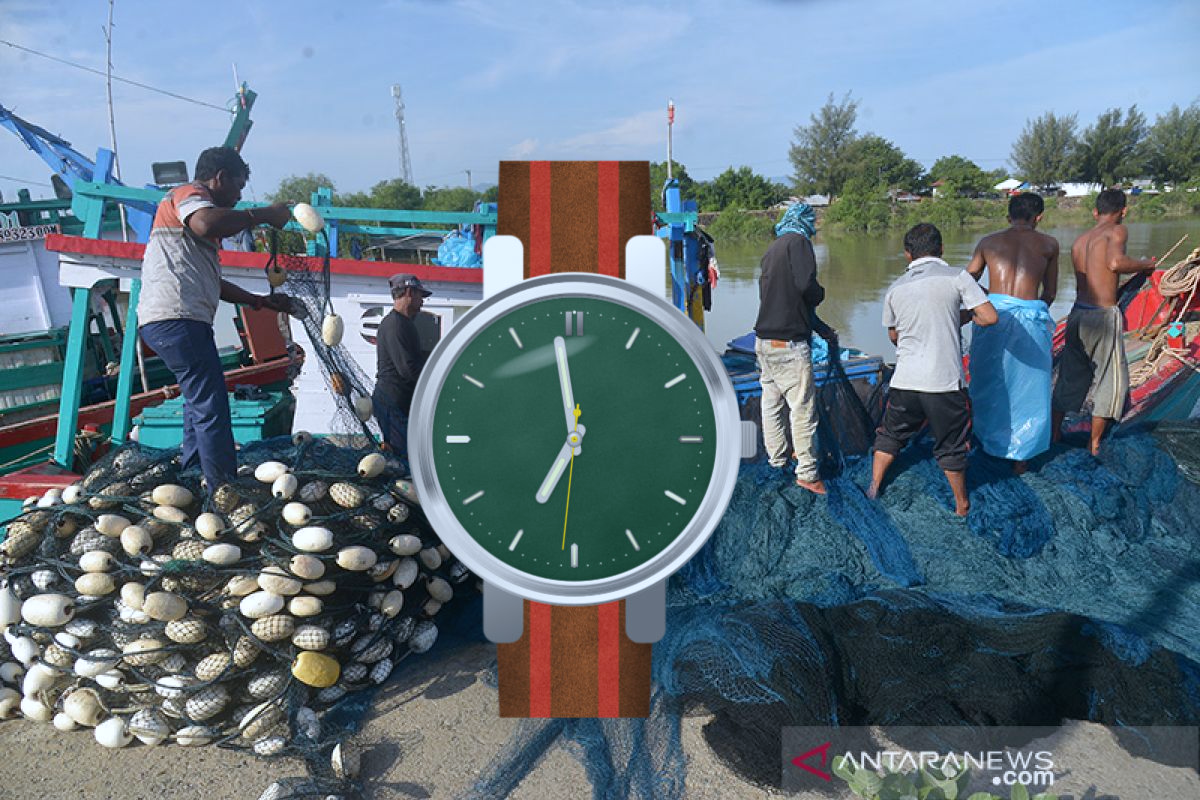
**6:58:31**
